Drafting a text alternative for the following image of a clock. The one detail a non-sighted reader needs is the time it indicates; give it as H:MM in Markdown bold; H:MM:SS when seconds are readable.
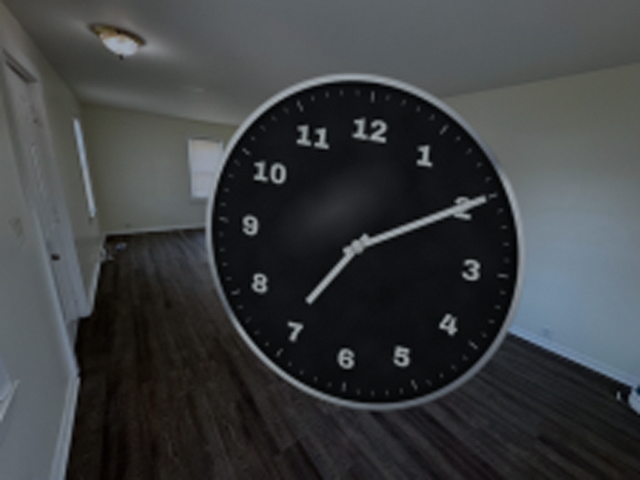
**7:10**
